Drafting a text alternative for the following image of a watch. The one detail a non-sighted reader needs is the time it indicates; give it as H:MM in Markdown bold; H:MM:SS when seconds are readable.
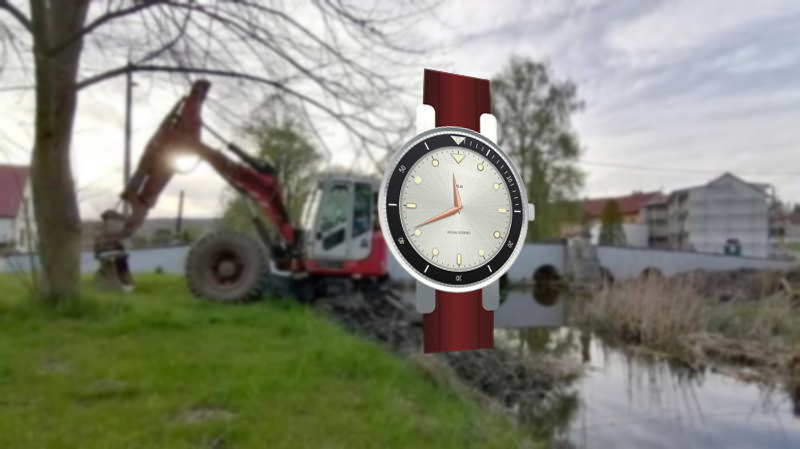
**11:41**
